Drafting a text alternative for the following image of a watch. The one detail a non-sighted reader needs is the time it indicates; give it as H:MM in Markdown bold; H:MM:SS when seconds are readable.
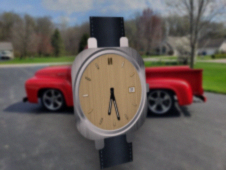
**6:28**
